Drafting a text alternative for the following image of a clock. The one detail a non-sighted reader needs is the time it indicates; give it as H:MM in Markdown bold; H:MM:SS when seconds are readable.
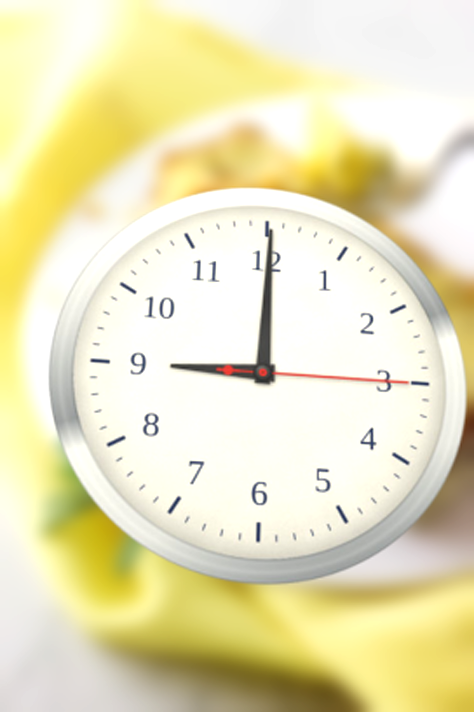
**9:00:15**
